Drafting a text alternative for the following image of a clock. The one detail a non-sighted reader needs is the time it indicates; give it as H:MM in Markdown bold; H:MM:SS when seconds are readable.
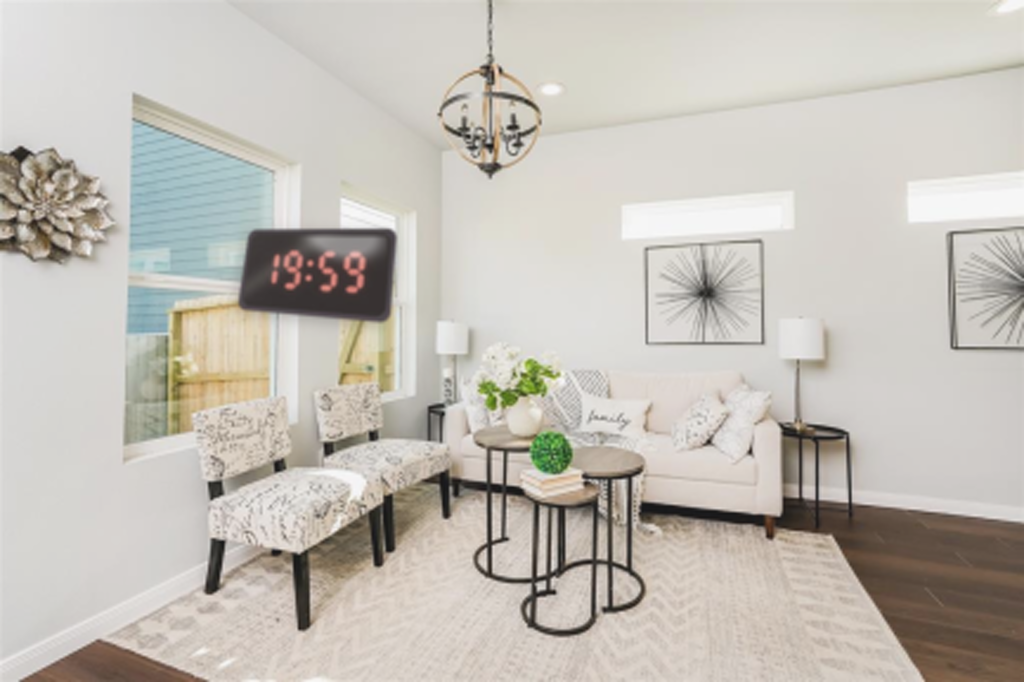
**19:59**
